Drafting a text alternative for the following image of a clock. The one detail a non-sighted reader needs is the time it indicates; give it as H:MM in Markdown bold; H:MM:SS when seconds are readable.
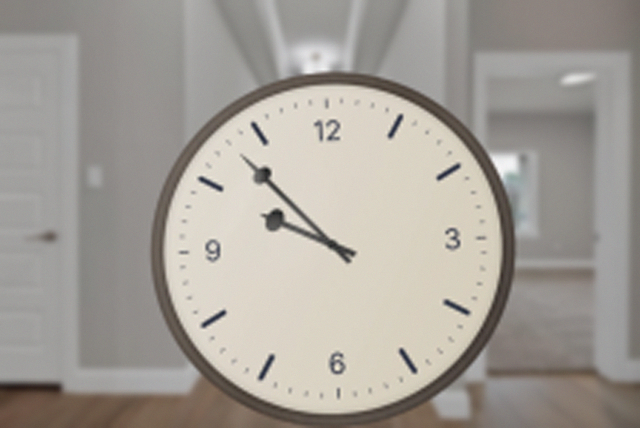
**9:53**
